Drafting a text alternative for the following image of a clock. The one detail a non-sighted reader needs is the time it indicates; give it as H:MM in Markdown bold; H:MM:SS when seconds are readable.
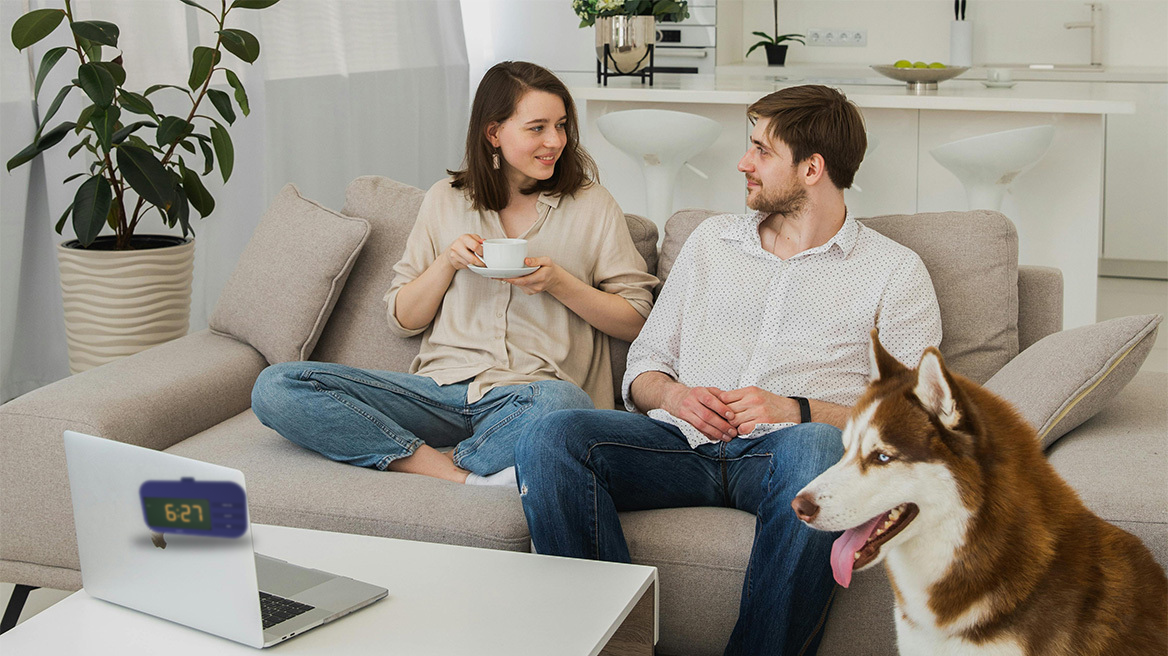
**6:27**
